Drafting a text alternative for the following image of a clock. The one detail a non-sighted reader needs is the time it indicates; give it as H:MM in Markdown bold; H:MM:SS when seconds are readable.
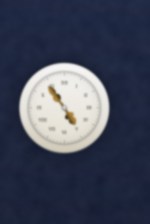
**4:54**
